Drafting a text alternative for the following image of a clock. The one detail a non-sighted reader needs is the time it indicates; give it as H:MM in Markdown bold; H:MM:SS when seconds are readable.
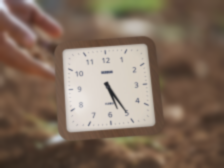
**5:25**
